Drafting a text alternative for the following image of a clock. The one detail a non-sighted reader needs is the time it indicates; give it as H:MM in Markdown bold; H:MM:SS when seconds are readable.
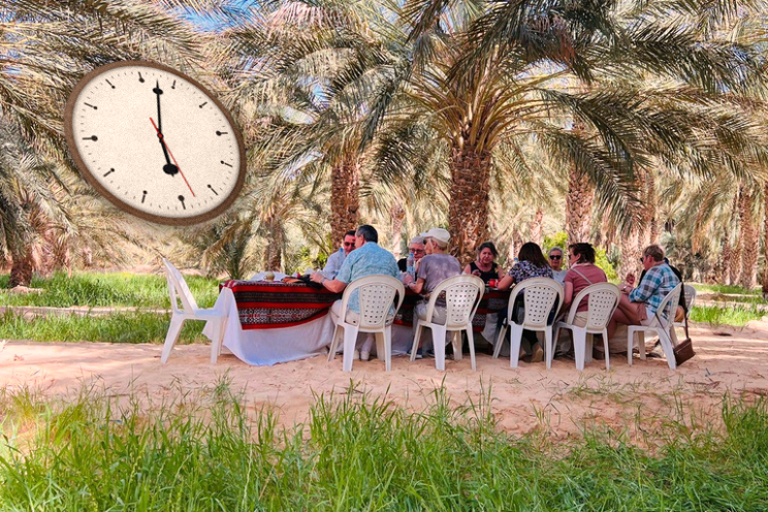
**6:02:28**
